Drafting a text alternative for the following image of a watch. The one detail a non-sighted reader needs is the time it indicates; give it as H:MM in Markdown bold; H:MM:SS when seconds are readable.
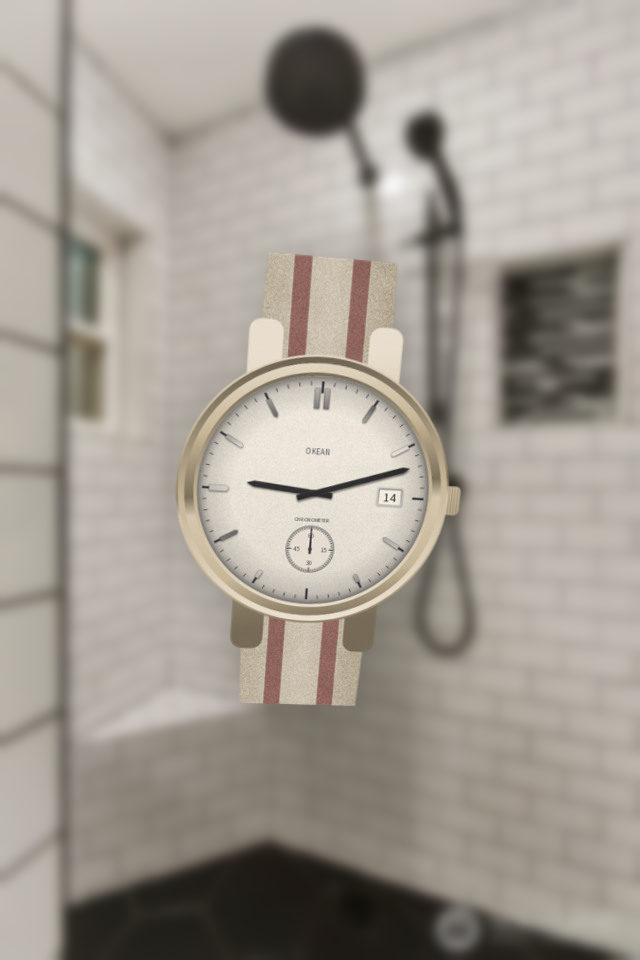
**9:12**
